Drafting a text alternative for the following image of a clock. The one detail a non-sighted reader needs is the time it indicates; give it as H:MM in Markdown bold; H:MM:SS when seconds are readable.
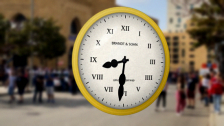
**8:31**
